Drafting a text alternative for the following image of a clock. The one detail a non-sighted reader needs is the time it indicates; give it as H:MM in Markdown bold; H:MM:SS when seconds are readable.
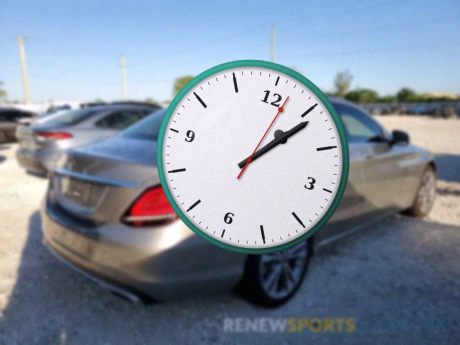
**1:06:02**
